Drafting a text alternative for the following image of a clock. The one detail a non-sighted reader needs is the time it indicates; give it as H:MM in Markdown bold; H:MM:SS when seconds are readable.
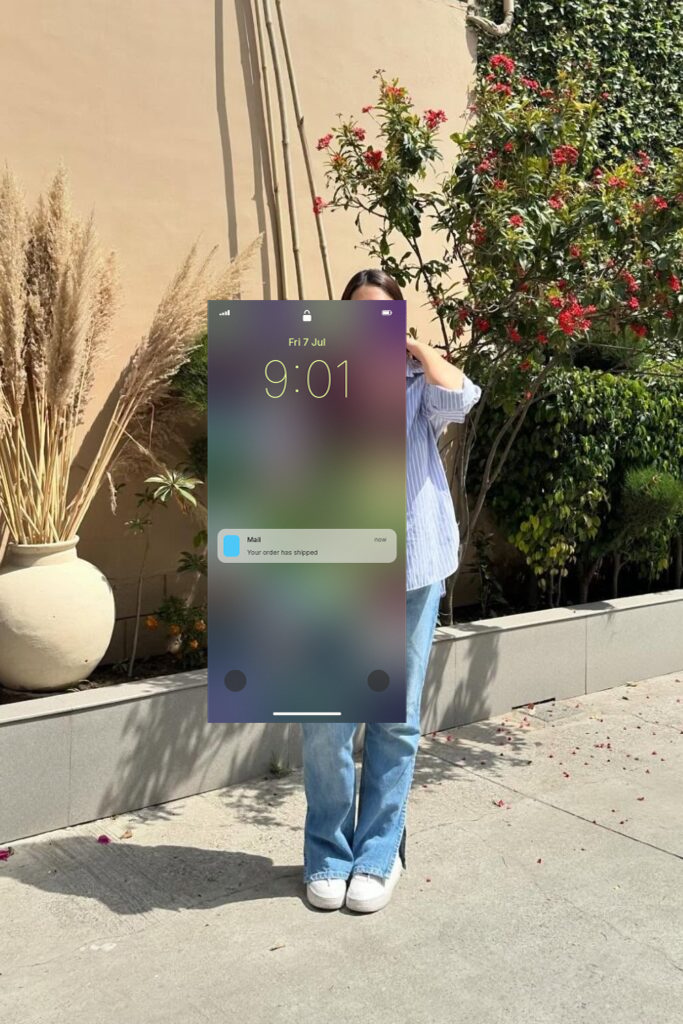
**9:01**
